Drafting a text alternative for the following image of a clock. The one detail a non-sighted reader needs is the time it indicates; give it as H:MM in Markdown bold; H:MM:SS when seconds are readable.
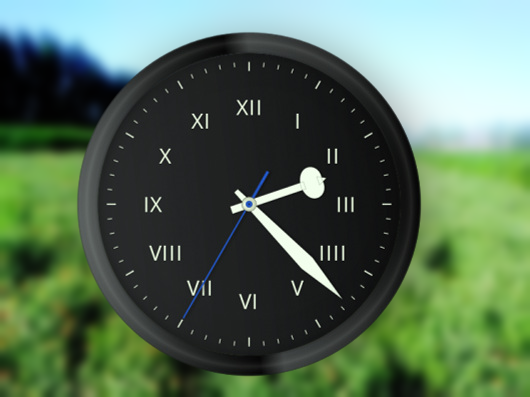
**2:22:35**
